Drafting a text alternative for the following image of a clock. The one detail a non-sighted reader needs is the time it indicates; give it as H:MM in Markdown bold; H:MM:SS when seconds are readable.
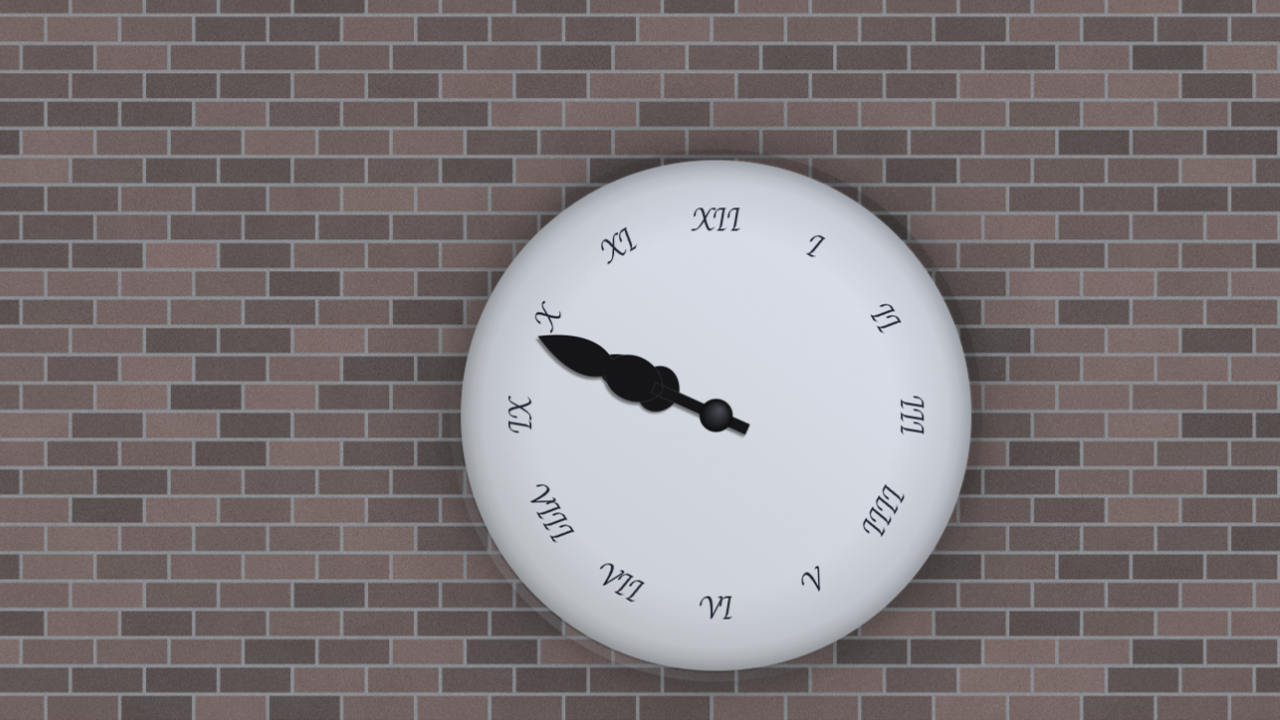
**9:49**
